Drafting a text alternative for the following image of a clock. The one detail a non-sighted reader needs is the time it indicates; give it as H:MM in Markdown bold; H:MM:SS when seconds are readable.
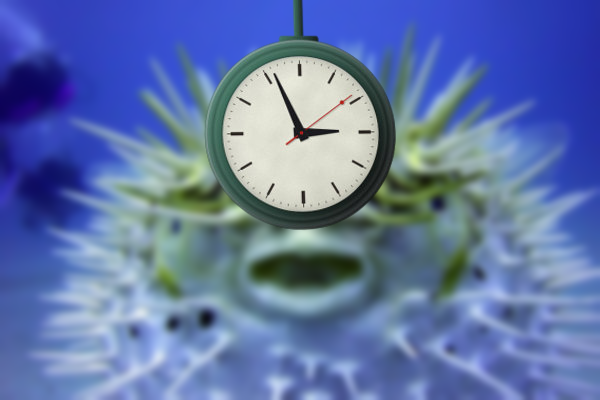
**2:56:09**
